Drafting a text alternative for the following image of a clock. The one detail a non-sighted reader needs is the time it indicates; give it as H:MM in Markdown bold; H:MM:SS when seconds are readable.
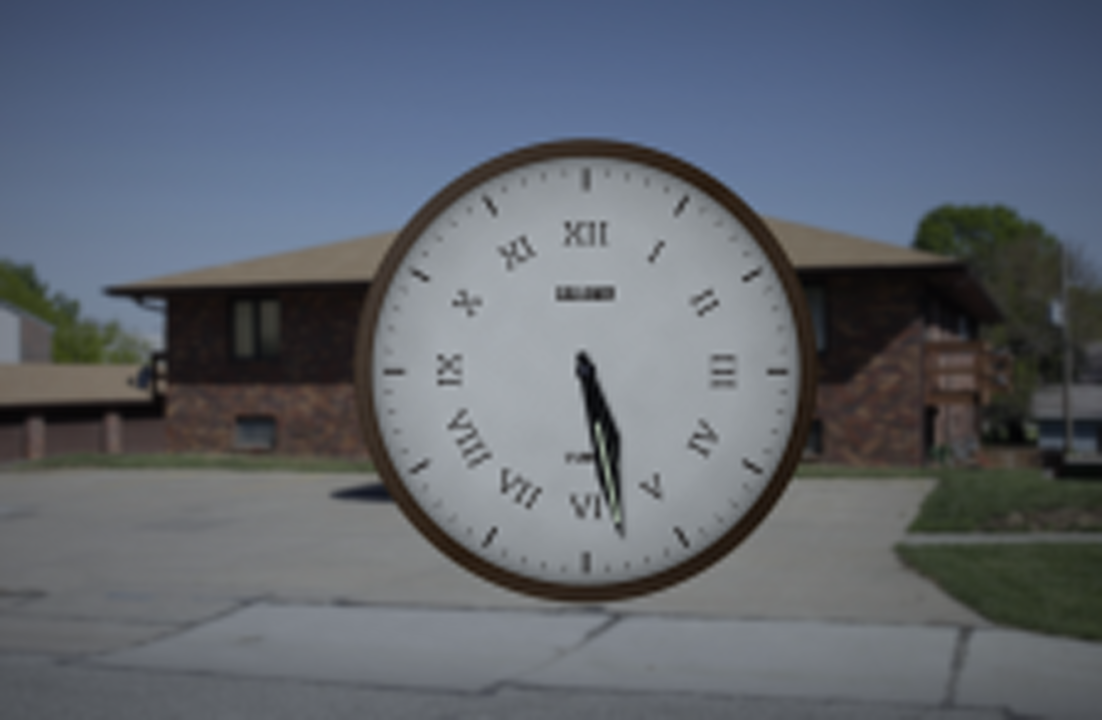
**5:28**
